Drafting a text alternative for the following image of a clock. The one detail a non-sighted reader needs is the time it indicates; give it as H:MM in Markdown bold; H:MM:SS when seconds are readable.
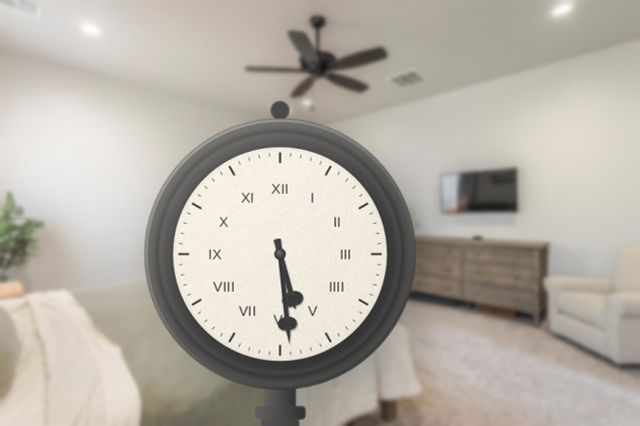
**5:29**
